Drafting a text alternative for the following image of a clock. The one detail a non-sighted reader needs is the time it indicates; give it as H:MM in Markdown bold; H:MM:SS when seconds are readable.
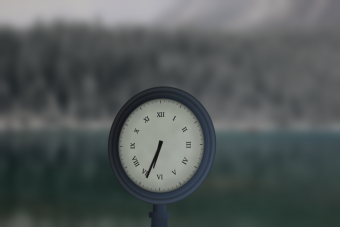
**6:34**
